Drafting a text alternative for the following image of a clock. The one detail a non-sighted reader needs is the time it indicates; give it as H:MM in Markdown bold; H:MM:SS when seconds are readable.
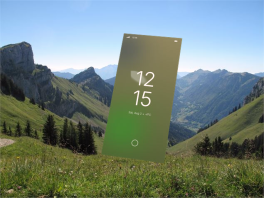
**12:15**
